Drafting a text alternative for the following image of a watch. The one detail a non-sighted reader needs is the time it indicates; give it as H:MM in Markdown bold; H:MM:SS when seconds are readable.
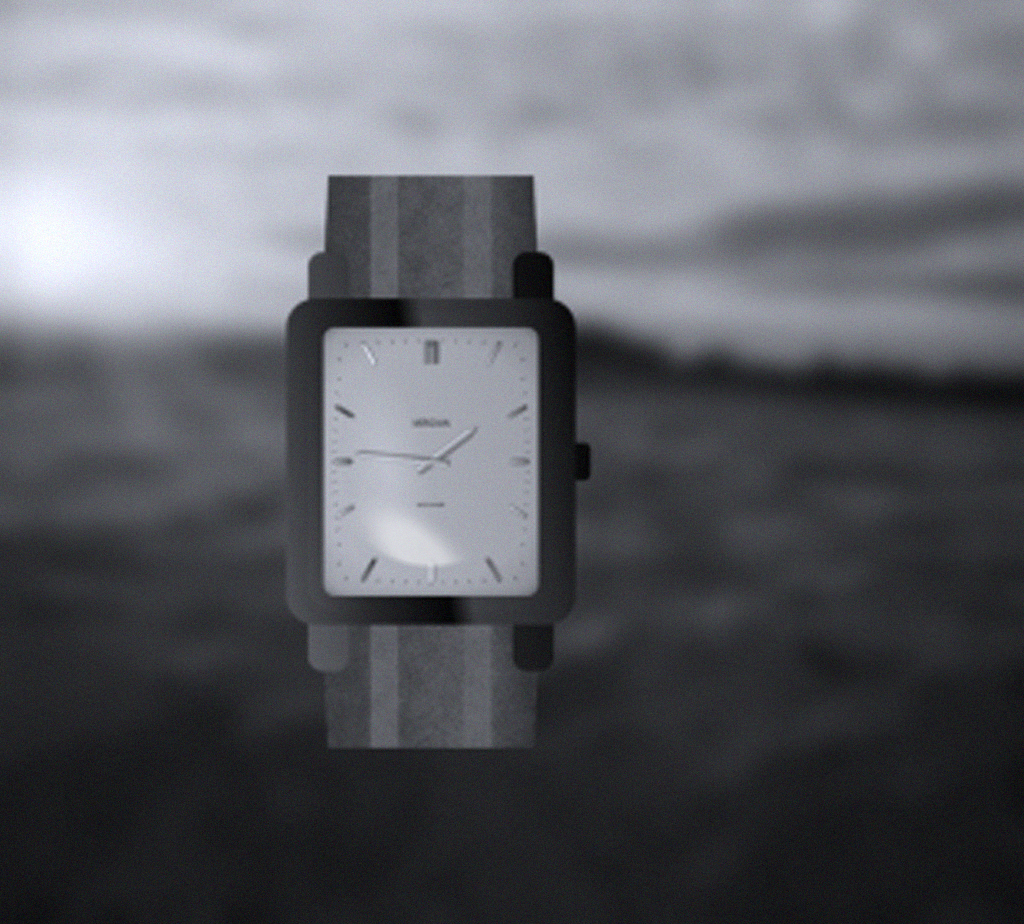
**1:46**
